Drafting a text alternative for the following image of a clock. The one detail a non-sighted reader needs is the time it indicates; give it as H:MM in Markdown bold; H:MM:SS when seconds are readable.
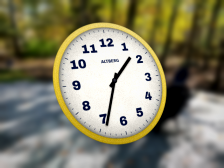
**1:34**
